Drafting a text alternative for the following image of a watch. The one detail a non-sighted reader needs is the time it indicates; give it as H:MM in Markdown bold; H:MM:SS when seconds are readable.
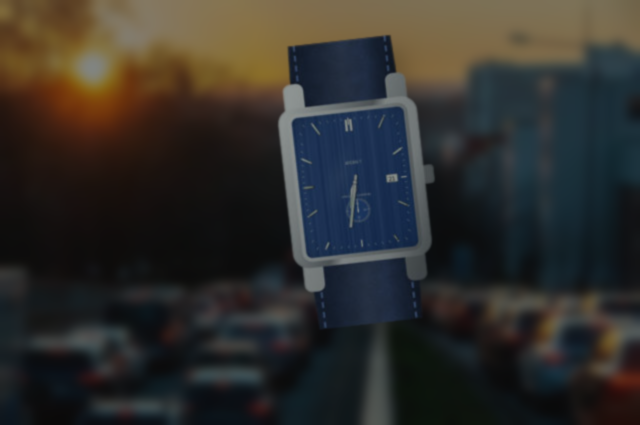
**6:32**
